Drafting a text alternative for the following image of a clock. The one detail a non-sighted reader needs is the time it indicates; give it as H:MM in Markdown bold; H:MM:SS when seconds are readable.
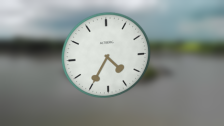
**4:35**
